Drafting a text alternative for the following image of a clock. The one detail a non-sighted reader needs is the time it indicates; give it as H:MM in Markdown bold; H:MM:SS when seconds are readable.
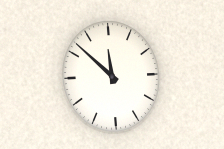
**11:52**
